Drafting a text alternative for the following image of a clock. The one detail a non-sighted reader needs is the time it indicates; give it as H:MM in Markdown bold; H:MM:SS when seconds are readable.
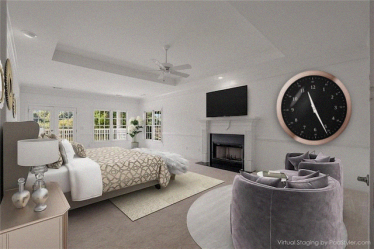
**11:26**
